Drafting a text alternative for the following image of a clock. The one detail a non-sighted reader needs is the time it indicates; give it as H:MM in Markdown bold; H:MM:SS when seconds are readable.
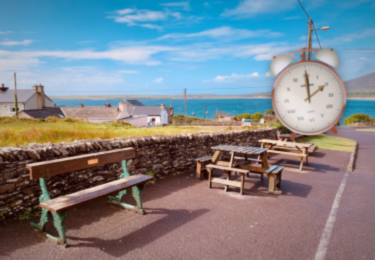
**2:00**
